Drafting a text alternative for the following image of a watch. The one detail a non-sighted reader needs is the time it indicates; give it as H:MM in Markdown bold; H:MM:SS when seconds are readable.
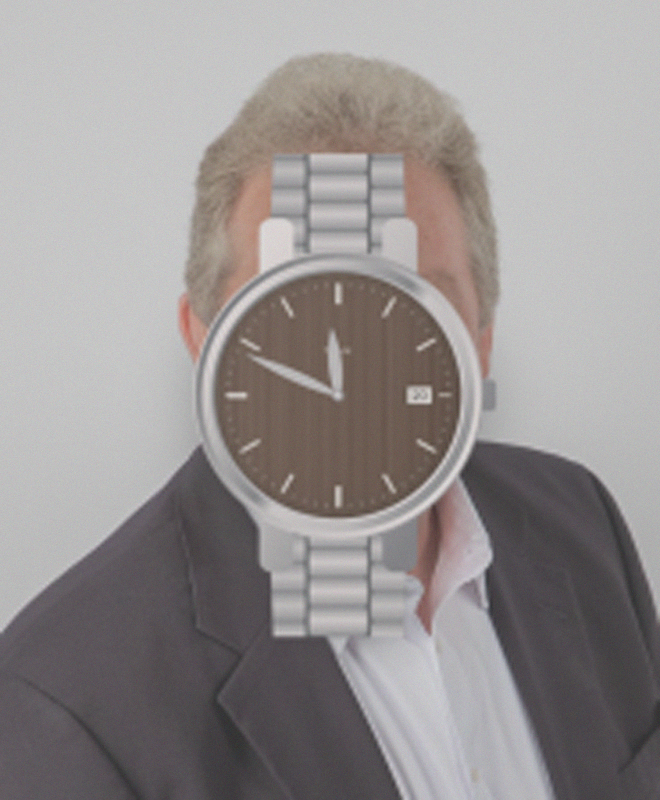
**11:49**
